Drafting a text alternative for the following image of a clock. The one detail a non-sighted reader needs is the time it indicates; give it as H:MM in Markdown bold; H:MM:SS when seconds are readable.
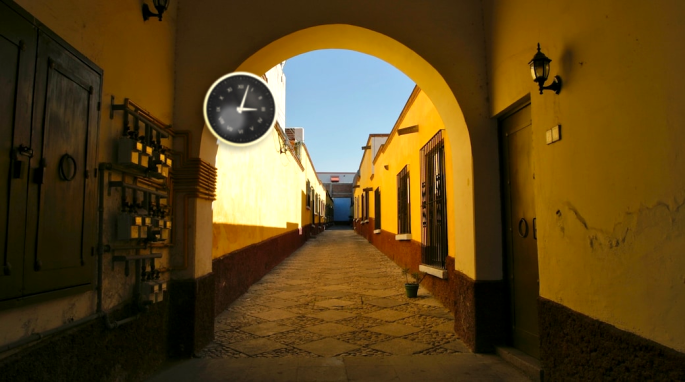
**3:03**
